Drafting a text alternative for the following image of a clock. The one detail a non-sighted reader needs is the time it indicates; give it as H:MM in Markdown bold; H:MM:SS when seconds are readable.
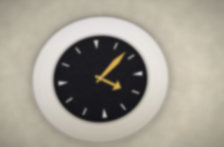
**4:08**
